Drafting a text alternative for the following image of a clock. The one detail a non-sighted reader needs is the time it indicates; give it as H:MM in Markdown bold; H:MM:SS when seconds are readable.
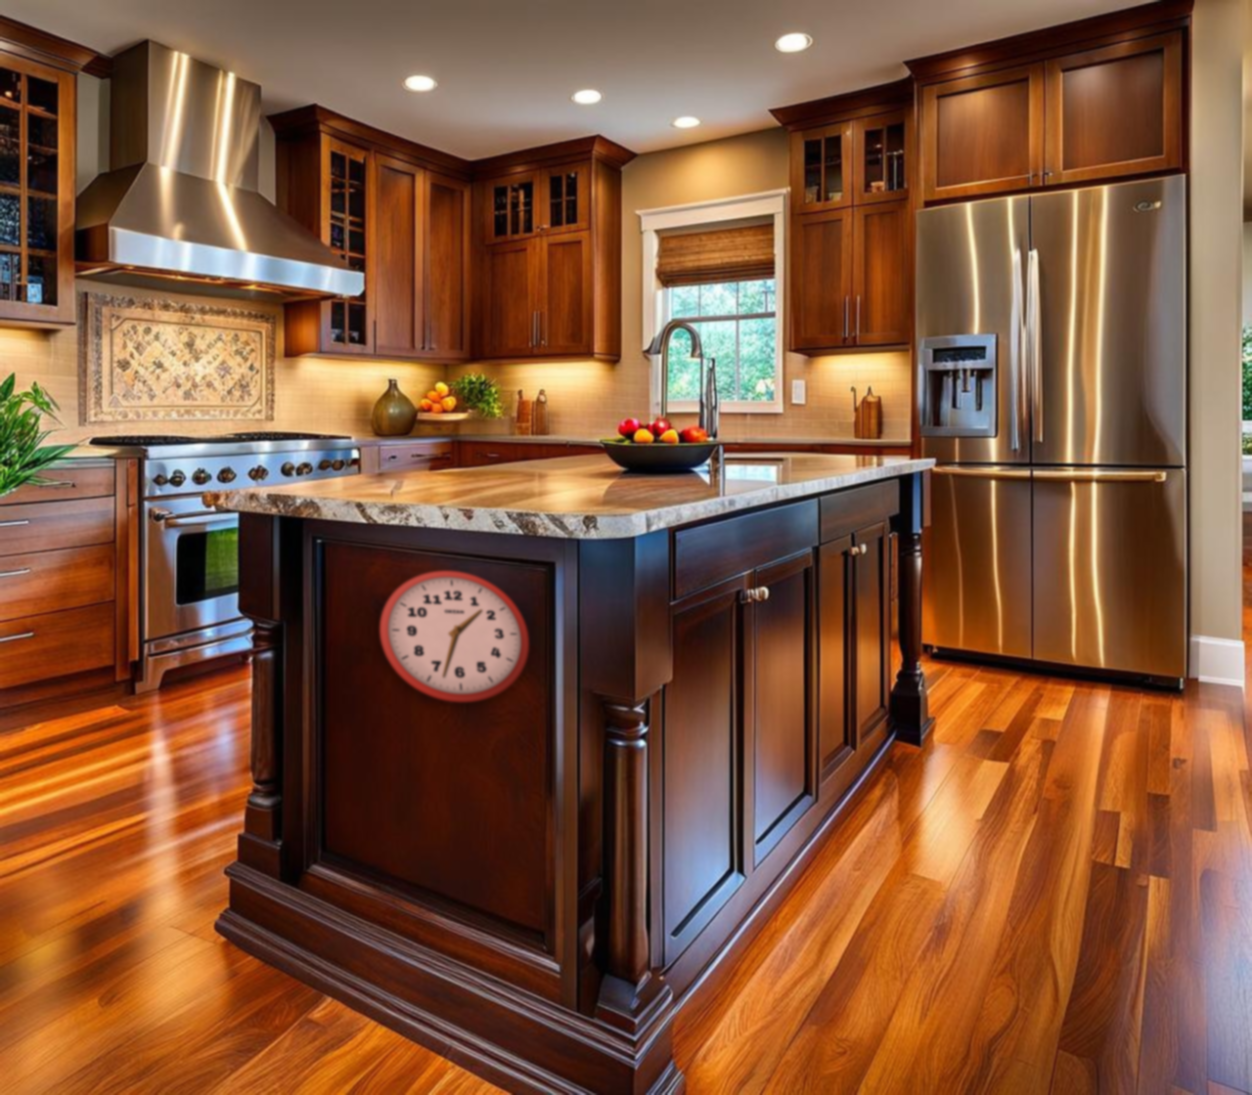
**1:33**
